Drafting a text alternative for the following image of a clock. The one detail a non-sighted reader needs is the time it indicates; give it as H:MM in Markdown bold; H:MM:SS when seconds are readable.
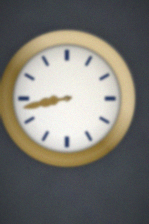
**8:43**
